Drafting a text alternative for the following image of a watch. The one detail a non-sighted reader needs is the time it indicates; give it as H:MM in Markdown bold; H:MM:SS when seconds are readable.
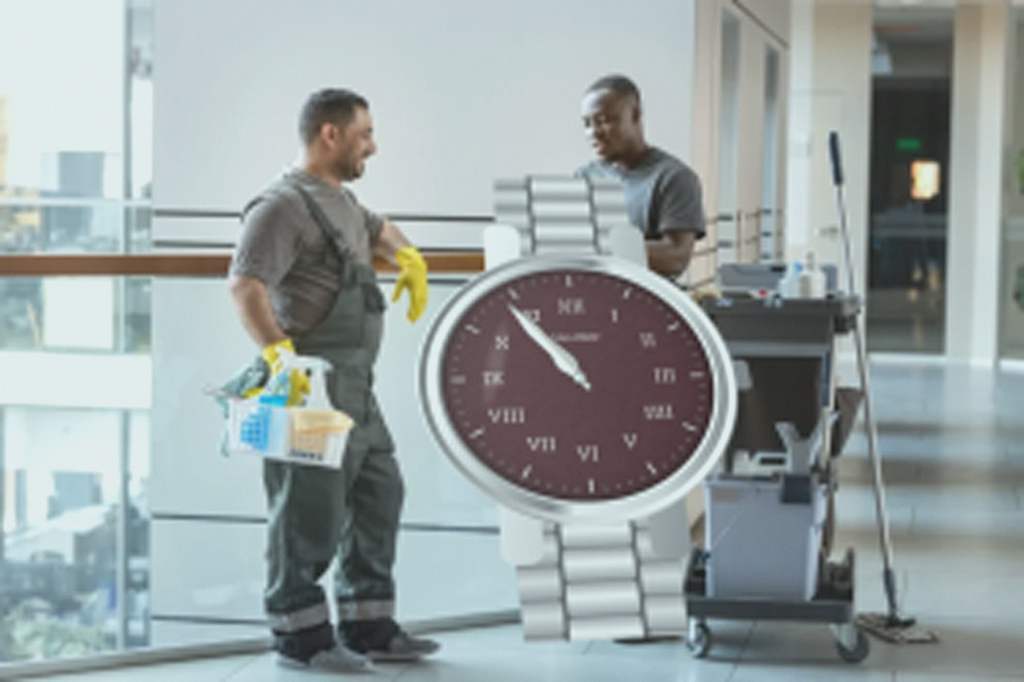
**10:54**
